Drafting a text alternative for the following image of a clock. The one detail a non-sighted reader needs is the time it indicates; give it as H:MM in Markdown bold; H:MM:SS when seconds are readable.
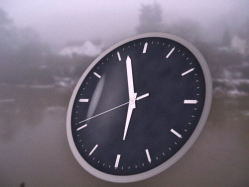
**5:56:41**
